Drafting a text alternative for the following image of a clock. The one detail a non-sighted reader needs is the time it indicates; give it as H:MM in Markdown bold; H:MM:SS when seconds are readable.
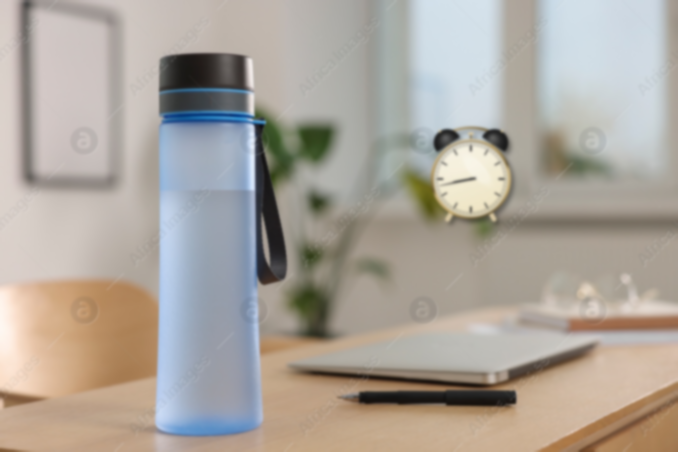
**8:43**
